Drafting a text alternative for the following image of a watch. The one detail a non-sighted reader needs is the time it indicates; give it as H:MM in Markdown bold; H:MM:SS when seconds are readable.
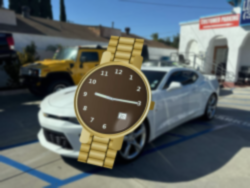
**9:15**
